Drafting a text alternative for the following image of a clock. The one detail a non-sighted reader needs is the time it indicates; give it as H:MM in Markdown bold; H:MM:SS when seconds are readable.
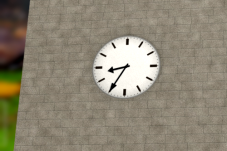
**8:35**
